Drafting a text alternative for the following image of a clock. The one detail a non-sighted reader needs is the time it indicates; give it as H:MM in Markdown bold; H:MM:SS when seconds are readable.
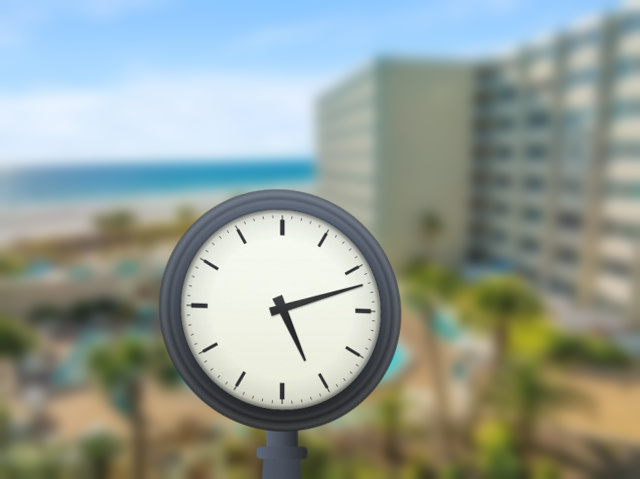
**5:12**
